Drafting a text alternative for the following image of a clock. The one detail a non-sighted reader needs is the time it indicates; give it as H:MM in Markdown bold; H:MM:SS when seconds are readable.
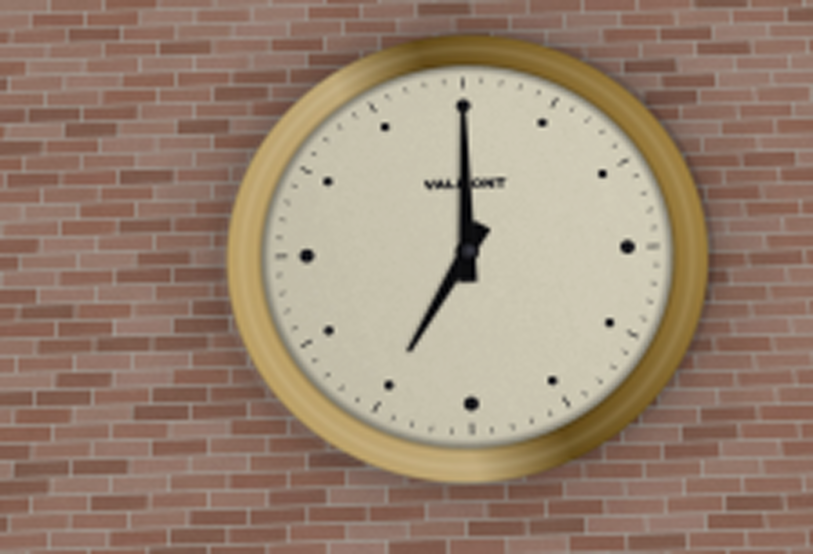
**7:00**
